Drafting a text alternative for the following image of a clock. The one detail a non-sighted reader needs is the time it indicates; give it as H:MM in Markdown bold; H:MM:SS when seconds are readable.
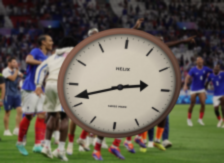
**2:42**
